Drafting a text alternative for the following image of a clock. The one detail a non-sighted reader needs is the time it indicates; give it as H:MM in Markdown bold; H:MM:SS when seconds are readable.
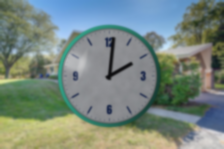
**2:01**
